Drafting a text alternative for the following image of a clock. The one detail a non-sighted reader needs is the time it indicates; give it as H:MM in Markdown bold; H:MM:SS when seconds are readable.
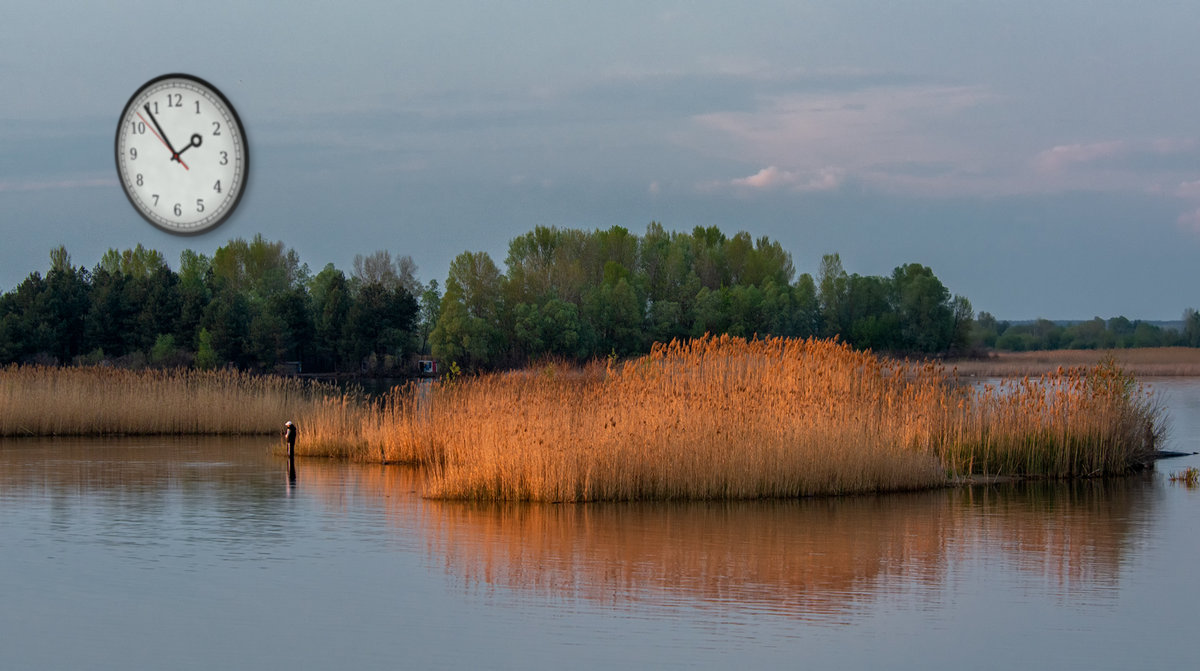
**1:53:52**
